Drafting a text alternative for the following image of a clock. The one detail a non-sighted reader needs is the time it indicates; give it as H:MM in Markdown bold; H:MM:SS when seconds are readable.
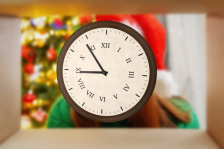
**8:54**
